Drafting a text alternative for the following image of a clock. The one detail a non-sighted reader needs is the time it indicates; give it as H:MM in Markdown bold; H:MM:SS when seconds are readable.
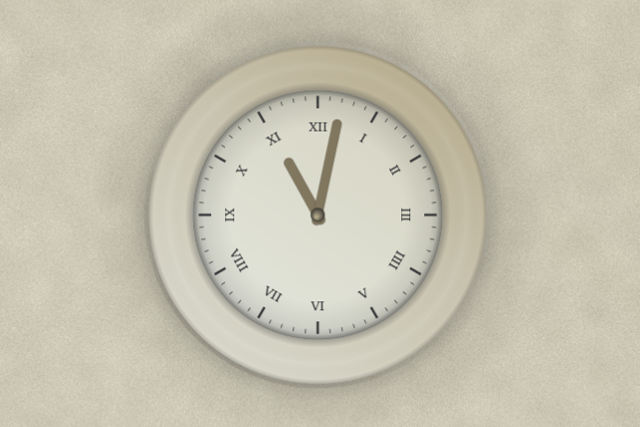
**11:02**
